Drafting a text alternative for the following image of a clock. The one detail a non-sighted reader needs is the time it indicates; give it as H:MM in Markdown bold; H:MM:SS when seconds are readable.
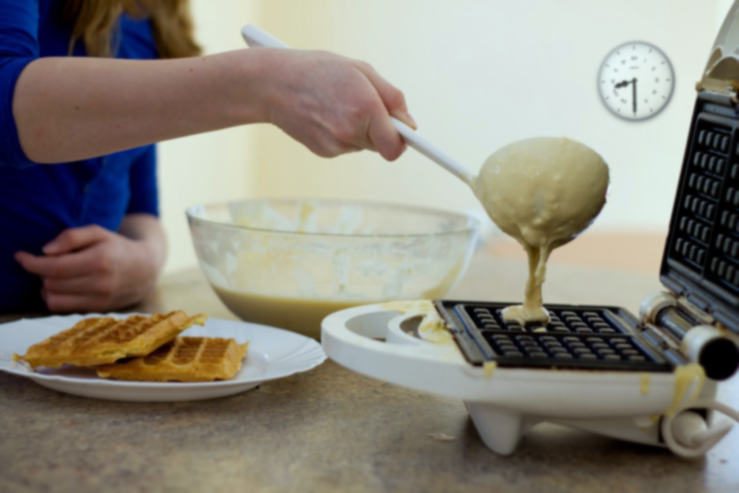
**8:30**
